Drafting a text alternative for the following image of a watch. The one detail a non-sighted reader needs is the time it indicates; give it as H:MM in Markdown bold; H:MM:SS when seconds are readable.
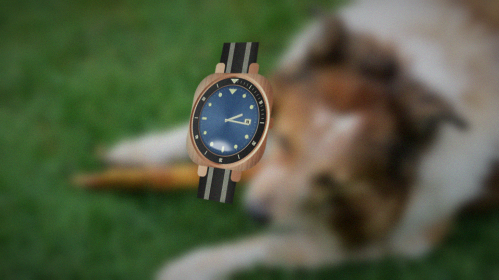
**2:16**
